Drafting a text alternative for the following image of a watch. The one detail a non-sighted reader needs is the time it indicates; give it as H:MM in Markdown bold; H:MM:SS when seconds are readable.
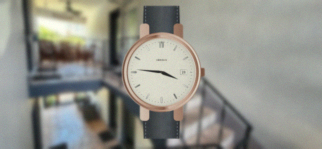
**3:46**
